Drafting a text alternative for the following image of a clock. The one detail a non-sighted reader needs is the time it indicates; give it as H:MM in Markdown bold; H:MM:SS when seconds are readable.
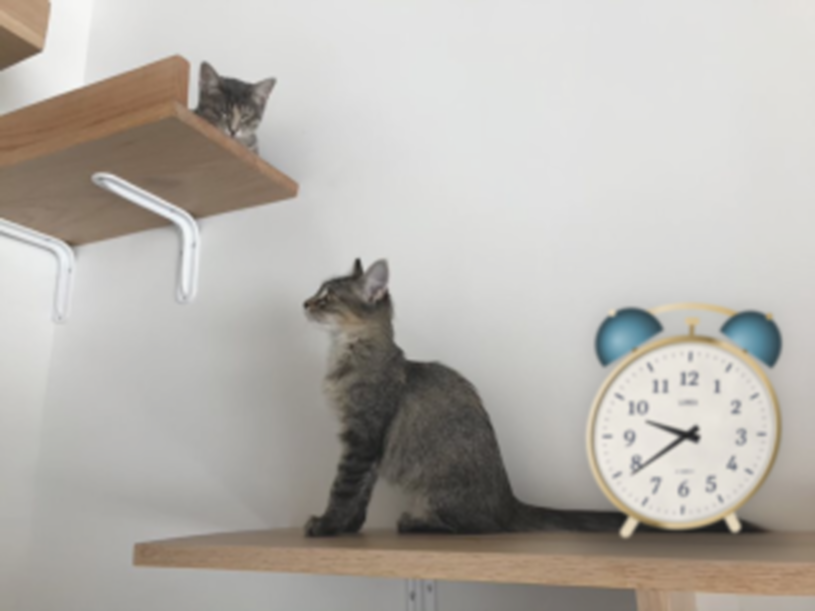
**9:39**
